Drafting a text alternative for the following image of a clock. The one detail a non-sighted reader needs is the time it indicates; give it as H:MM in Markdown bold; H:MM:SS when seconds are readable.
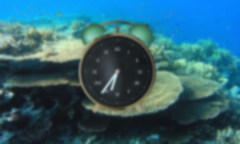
**6:36**
